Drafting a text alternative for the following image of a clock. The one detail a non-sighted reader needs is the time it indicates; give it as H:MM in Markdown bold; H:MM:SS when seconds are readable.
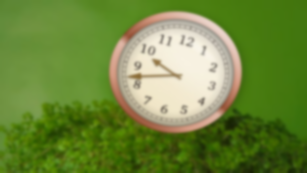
**9:42**
